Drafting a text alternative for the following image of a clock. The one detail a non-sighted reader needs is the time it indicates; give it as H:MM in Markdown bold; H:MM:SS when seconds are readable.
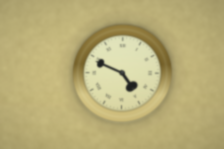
**4:49**
